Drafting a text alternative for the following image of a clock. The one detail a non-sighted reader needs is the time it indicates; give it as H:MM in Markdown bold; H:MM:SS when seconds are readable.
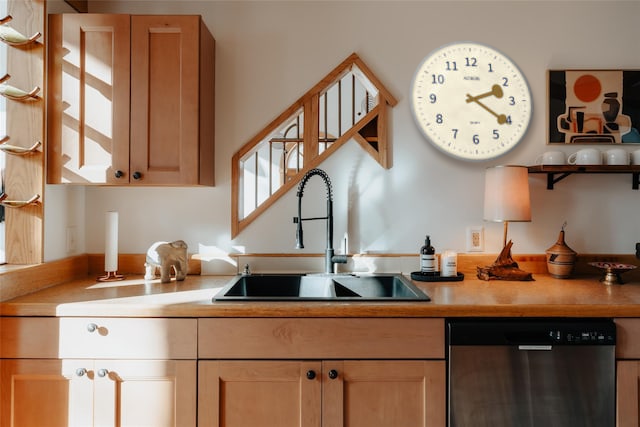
**2:21**
